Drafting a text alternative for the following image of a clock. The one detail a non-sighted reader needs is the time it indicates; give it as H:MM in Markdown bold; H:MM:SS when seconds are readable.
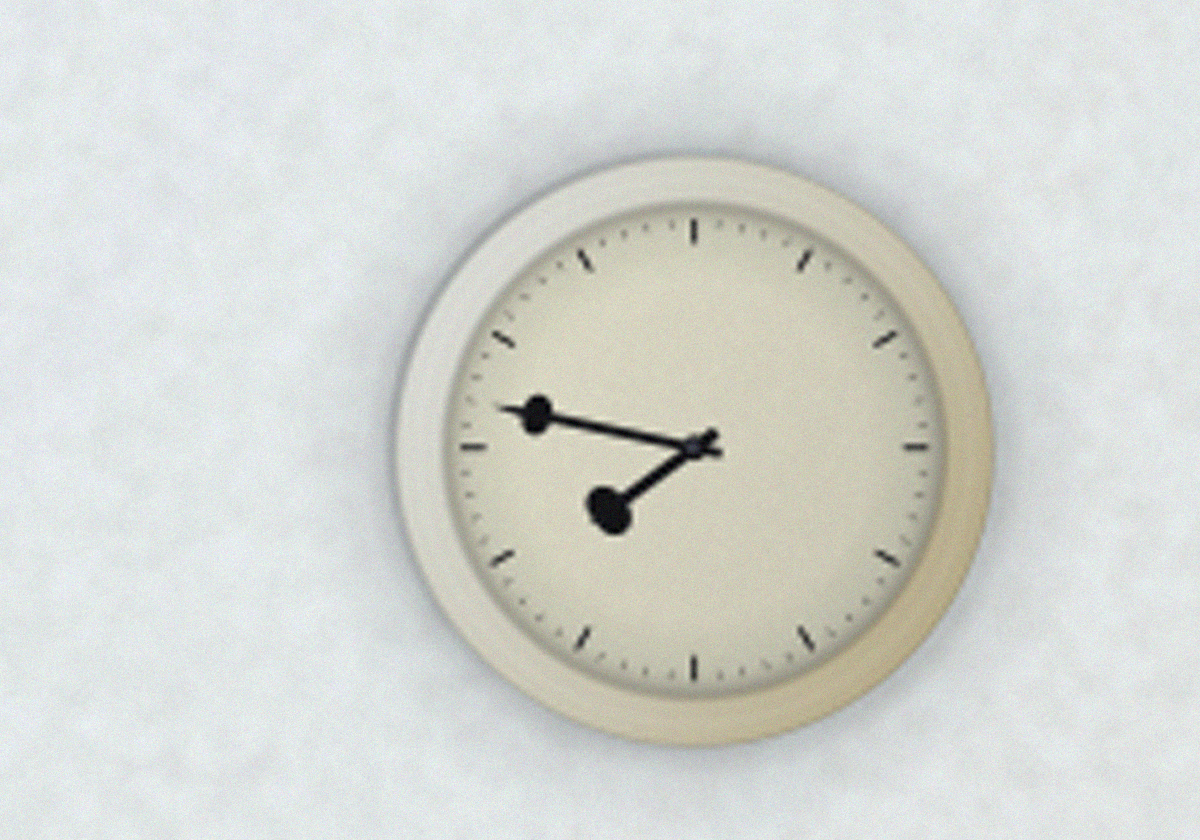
**7:47**
